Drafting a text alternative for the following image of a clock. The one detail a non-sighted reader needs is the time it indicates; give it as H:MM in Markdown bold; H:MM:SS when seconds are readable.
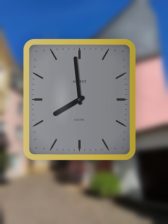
**7:59**
